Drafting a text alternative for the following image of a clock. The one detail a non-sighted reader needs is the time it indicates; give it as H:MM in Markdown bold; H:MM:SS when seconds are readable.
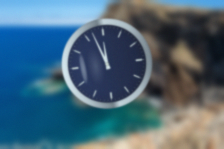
**11:57**
